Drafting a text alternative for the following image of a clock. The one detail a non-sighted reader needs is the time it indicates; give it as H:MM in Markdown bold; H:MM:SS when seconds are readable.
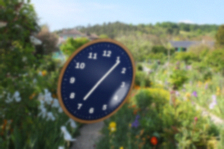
**7:06**
